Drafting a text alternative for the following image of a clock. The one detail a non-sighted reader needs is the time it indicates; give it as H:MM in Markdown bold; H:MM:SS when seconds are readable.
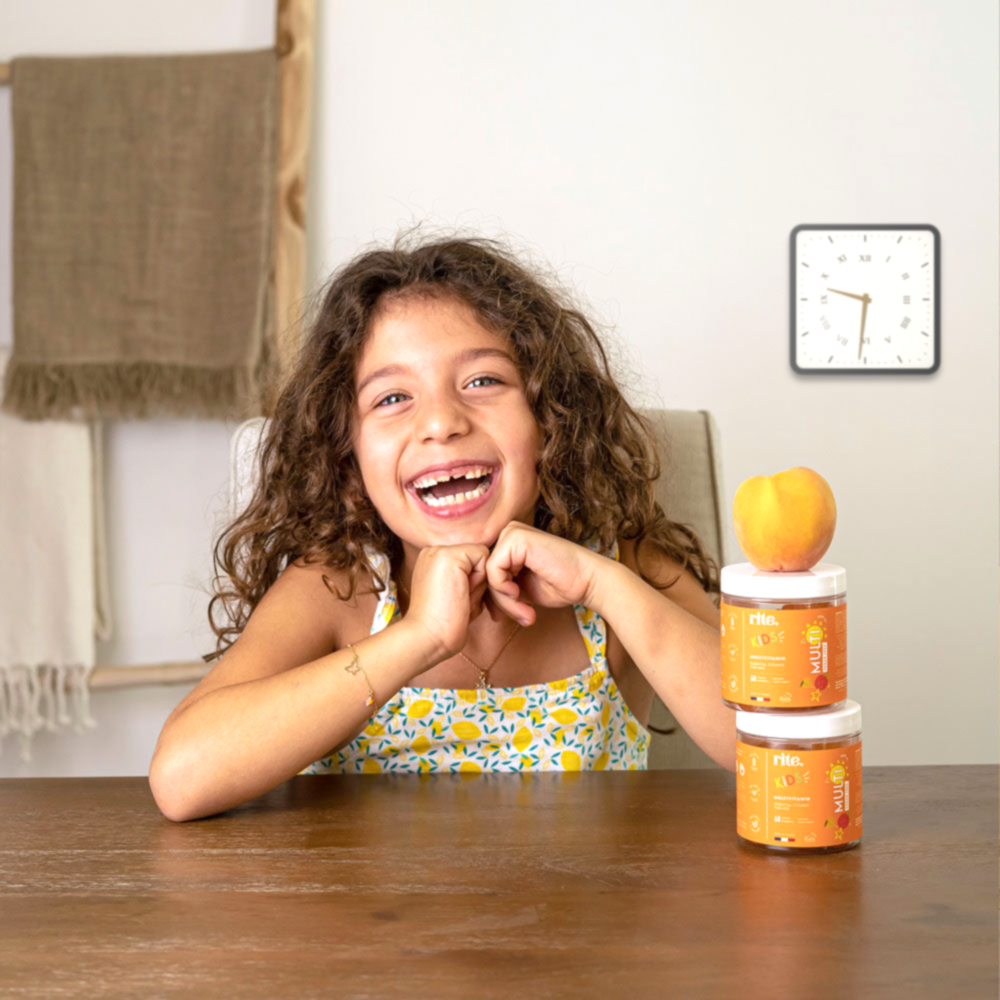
**9:31**
